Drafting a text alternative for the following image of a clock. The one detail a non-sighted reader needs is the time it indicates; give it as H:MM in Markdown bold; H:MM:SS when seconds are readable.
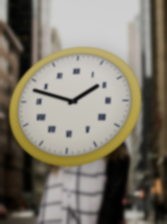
**1:48**
